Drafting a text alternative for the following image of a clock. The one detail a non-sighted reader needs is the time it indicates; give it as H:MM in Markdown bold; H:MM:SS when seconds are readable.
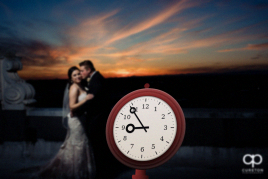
**8:54**
